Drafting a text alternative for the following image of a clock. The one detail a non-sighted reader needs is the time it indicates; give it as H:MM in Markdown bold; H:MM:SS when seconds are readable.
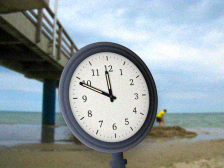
**11:49**
